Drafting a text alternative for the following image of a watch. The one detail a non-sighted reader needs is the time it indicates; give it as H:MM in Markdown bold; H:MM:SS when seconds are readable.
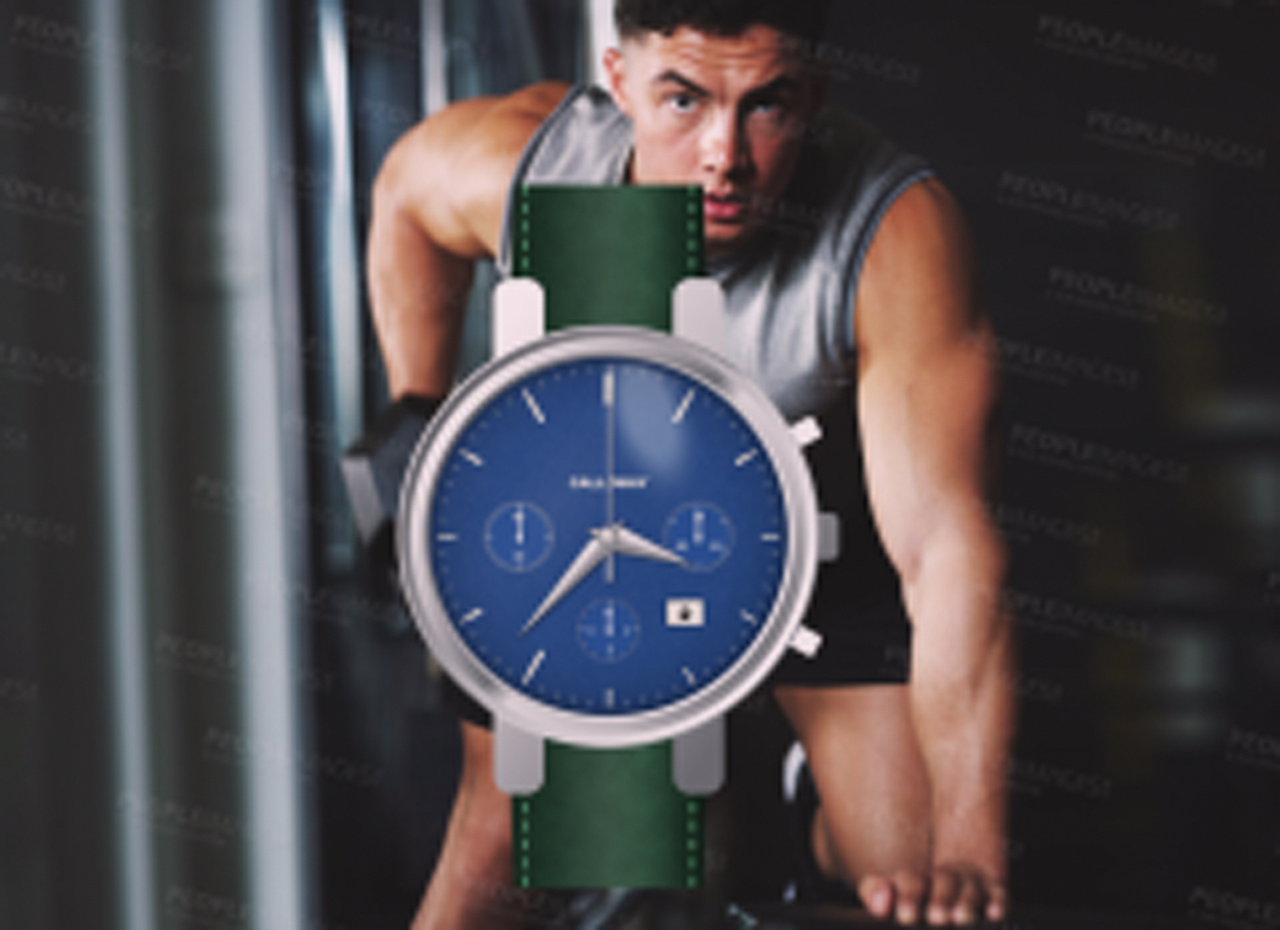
**3:37**
